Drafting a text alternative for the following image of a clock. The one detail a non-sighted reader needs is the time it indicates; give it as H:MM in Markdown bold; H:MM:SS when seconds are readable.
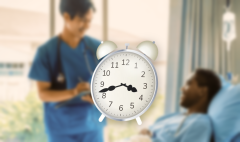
**3:42**
